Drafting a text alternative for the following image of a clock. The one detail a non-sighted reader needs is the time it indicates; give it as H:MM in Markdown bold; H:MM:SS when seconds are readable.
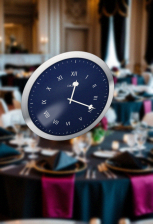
**12:19**
